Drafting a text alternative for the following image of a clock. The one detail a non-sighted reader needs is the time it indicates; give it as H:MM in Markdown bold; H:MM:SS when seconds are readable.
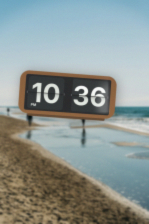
**10:36**
